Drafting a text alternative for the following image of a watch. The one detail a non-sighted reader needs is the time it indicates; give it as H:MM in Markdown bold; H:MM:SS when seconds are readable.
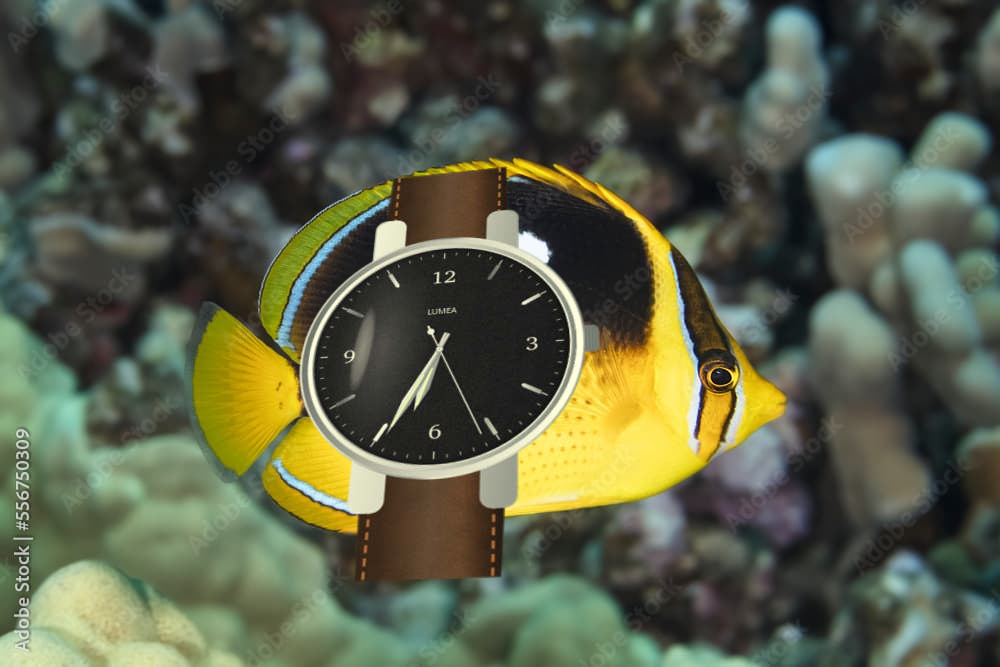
**6:34:26**
